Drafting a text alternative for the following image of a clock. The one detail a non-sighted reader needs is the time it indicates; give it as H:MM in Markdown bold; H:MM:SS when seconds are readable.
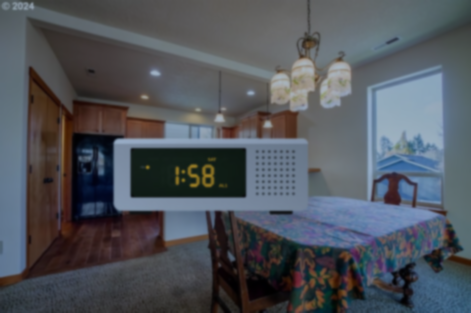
**1:58**
